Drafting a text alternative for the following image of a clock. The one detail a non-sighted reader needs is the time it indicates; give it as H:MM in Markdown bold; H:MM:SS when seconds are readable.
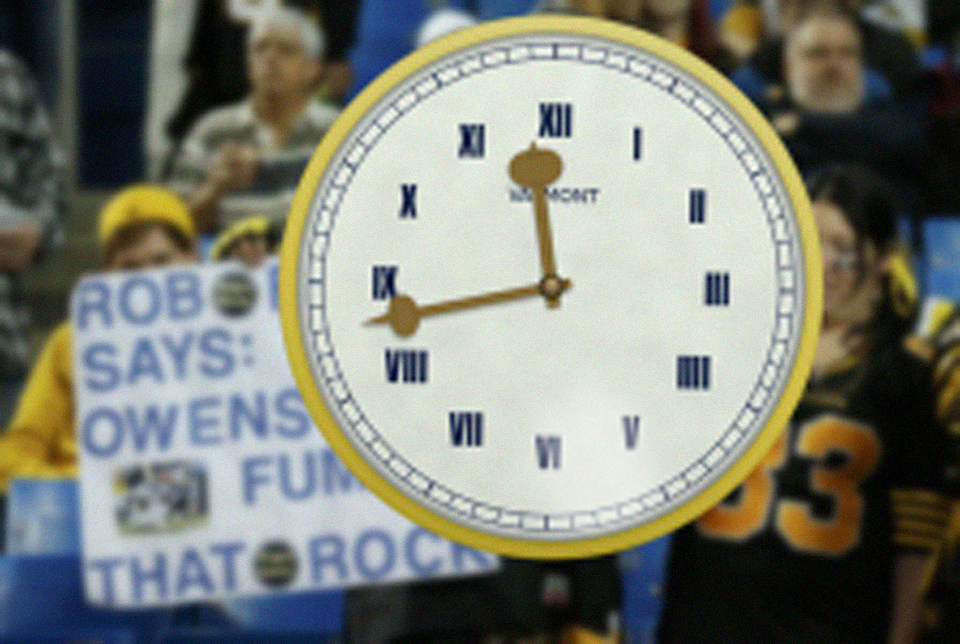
**11:43**
